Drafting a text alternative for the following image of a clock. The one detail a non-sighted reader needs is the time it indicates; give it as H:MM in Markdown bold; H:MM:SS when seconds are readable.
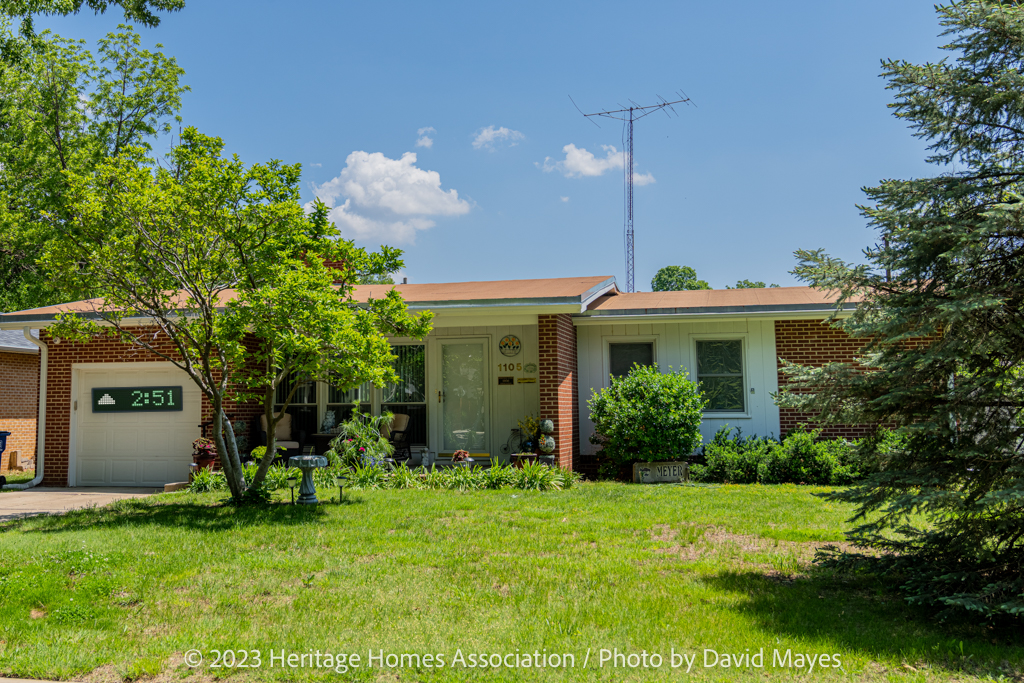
**2:51**
